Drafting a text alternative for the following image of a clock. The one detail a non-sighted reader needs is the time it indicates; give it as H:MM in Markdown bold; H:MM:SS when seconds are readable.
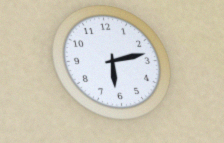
**6:13**
